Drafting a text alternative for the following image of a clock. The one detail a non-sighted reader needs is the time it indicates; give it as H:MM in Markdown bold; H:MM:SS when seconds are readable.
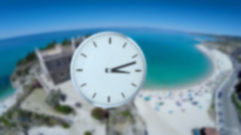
**3:12**
